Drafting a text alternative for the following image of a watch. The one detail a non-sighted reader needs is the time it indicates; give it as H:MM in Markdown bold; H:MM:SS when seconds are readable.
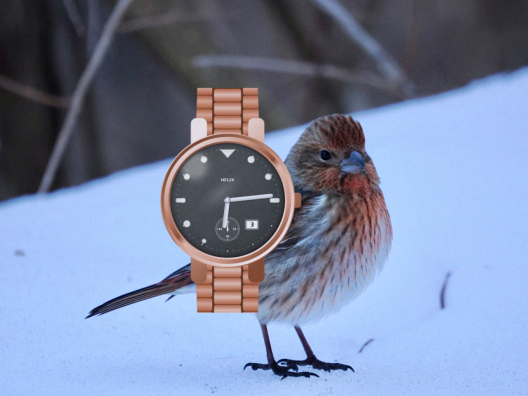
**6:14**
